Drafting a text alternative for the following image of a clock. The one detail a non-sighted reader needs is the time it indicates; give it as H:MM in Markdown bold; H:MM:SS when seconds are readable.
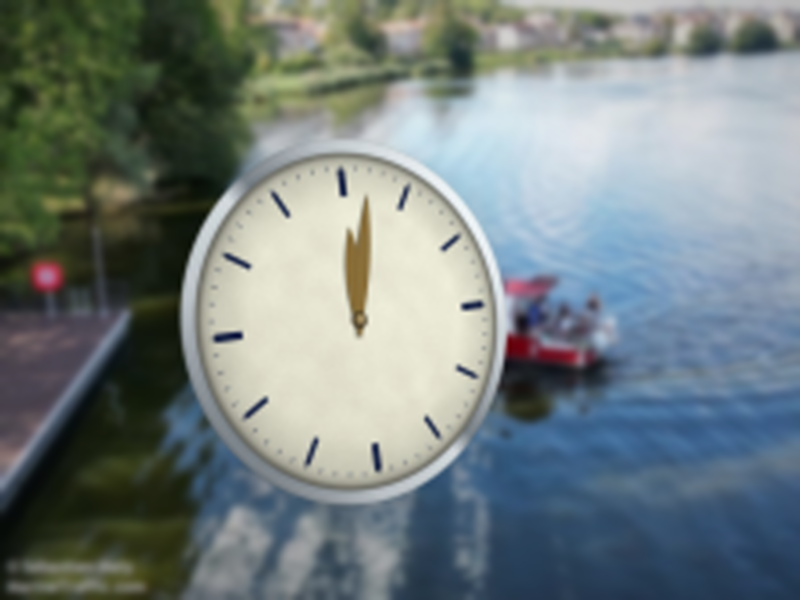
**12:02**
